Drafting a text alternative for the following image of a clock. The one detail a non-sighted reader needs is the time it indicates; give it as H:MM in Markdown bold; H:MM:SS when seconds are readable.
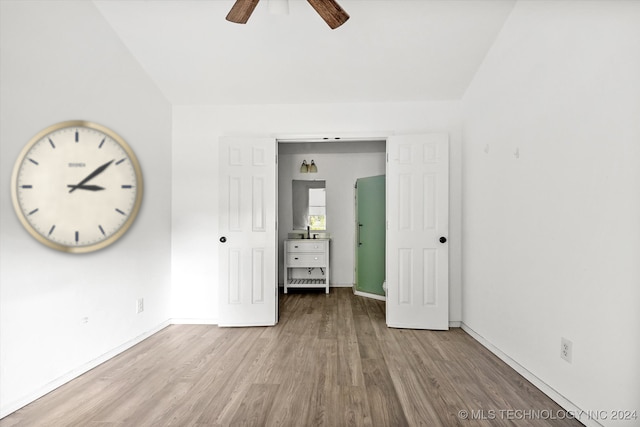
**3:09**
